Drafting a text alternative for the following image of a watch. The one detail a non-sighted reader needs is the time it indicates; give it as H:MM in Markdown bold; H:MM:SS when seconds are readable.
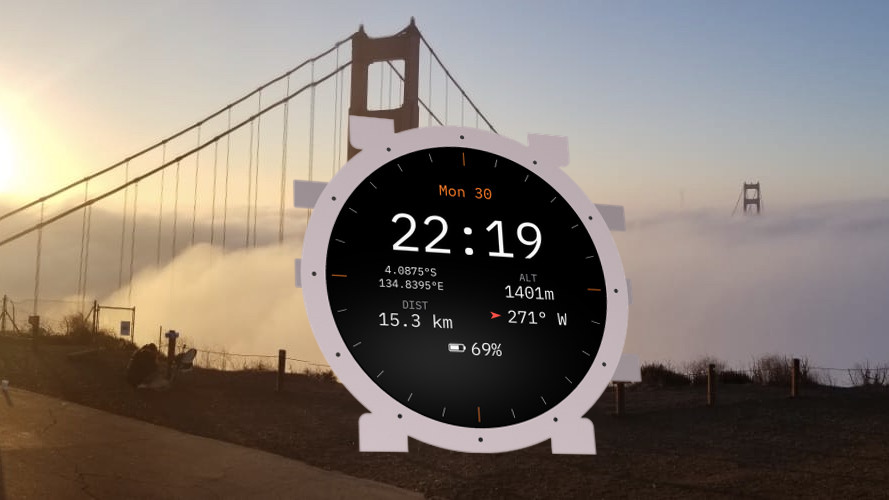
**22:19**
